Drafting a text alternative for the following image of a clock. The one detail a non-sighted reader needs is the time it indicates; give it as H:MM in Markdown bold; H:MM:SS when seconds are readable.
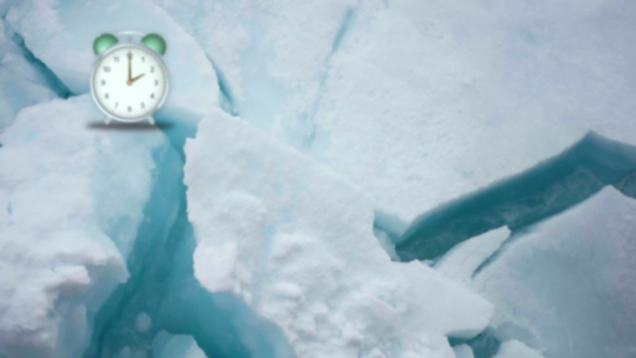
**2:00**
